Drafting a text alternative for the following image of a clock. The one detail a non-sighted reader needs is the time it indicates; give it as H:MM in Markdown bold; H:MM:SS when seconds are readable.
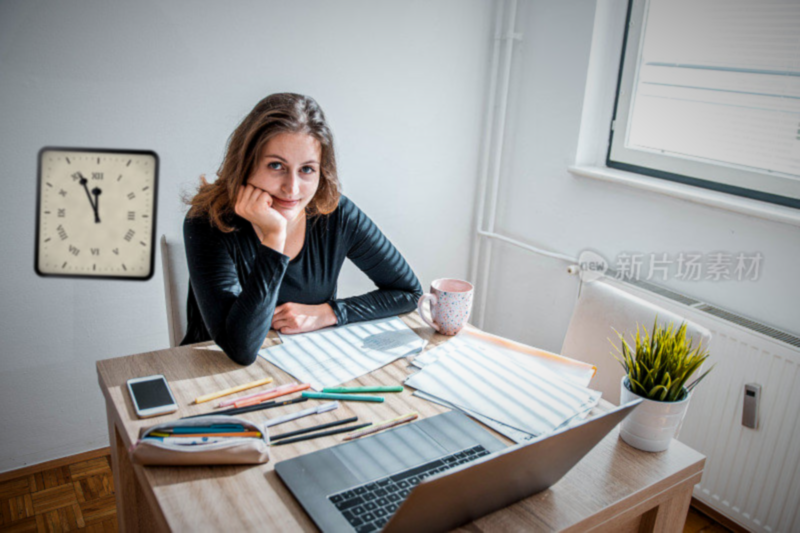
**11:56**
